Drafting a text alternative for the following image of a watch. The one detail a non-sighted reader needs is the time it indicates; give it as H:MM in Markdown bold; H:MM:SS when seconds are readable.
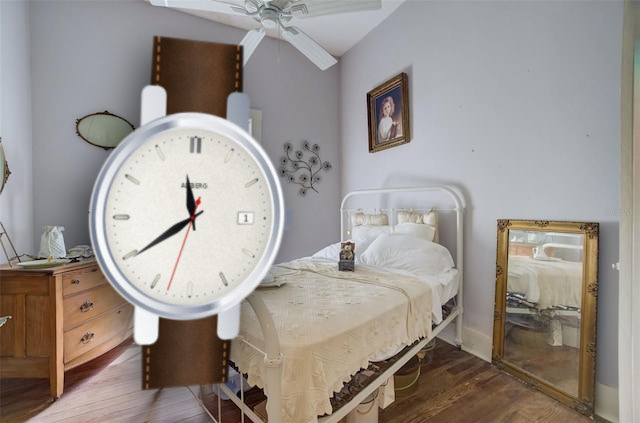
**11:39:33**
